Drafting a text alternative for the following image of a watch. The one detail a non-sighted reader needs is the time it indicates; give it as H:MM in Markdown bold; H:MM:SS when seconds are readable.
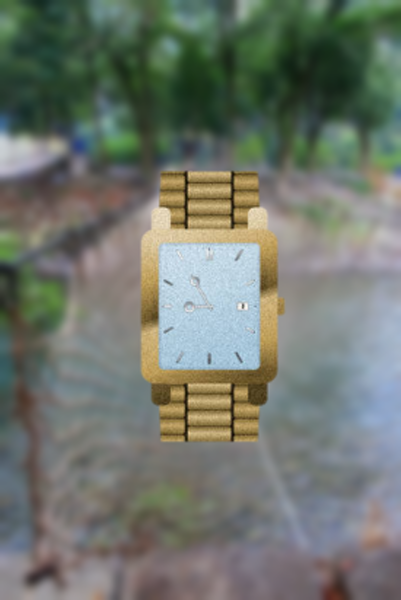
**8:55**
